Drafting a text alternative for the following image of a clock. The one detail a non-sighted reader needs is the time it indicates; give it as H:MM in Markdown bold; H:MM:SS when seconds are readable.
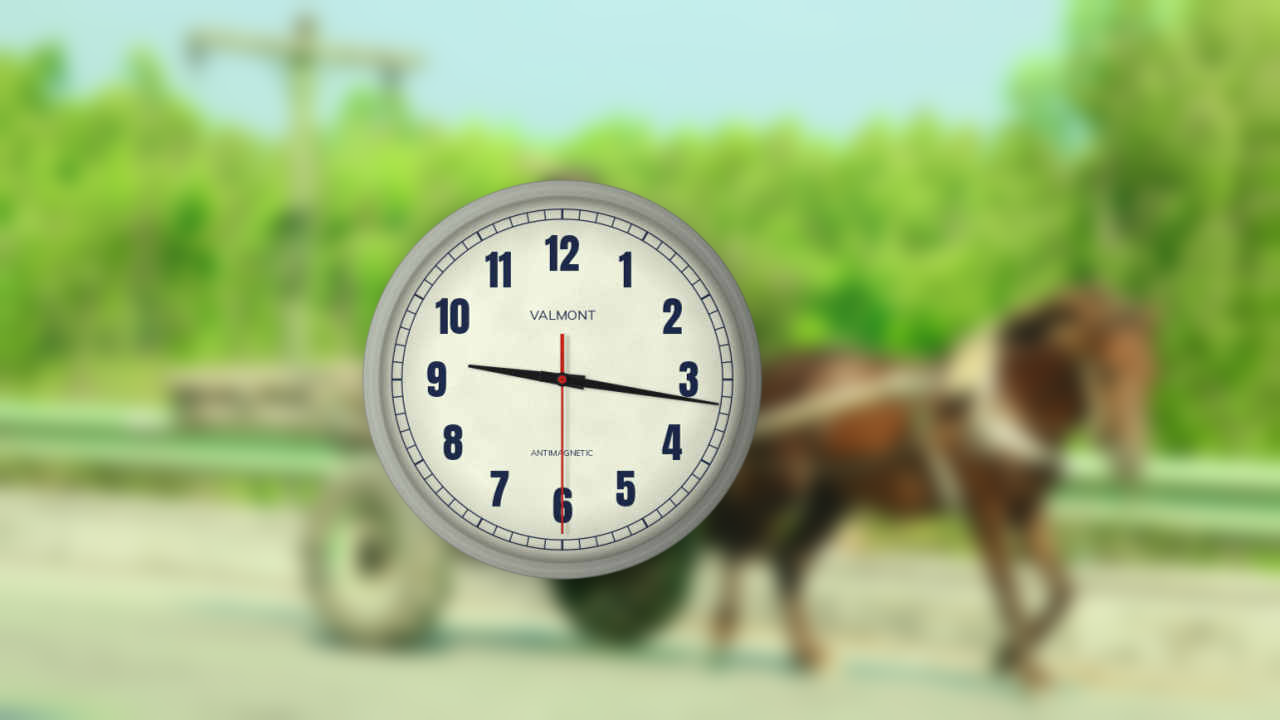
**9:16:30**
